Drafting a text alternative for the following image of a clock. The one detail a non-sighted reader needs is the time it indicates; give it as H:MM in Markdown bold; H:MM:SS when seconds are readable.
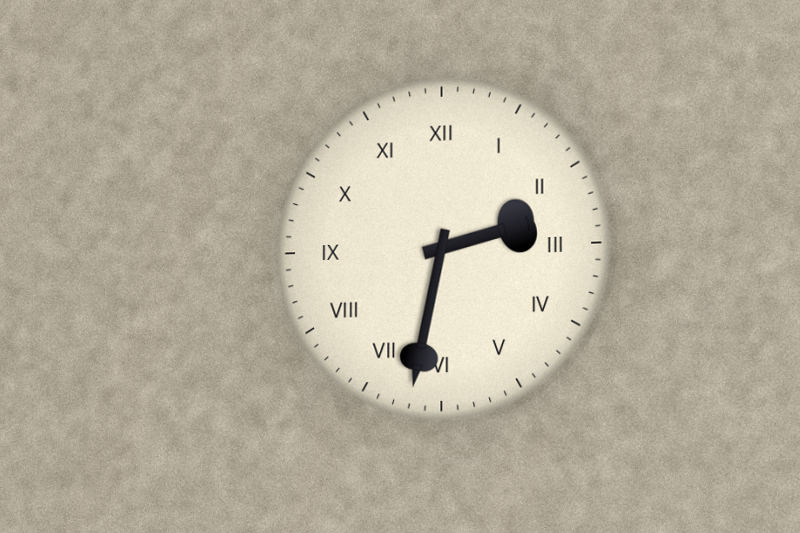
**2:32**
